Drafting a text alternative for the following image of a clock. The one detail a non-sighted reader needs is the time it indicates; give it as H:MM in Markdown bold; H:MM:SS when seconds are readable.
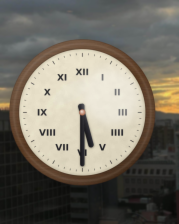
**5:30**
